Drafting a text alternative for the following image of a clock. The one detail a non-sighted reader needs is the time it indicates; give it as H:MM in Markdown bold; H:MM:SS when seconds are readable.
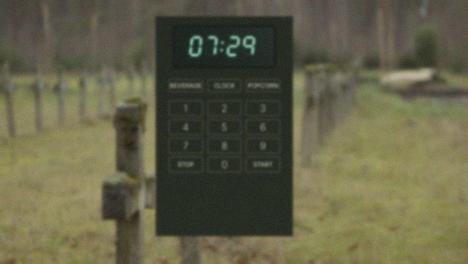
**7:29**
